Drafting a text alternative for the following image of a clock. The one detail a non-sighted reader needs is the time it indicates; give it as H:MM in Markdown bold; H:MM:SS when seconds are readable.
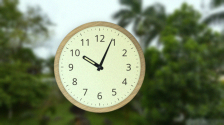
**10:04**
